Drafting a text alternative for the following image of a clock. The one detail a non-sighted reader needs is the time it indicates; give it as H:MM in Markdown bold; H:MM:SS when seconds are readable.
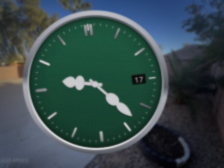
**9:23**
